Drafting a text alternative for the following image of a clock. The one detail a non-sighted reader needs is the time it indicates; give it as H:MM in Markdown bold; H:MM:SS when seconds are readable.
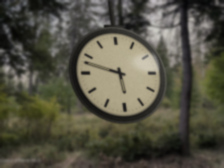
**5:48**
